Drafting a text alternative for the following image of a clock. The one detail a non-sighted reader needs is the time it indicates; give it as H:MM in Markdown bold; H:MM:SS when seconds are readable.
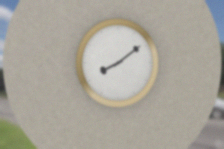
**8:09**
